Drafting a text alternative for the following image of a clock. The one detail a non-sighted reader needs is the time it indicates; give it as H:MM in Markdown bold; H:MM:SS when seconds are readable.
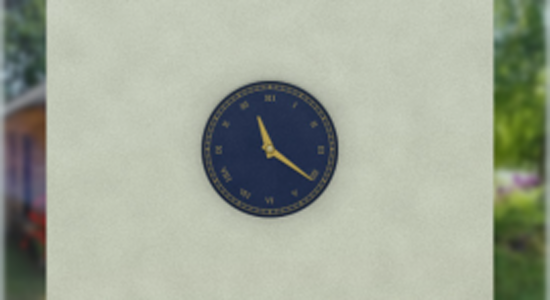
**11:21**
